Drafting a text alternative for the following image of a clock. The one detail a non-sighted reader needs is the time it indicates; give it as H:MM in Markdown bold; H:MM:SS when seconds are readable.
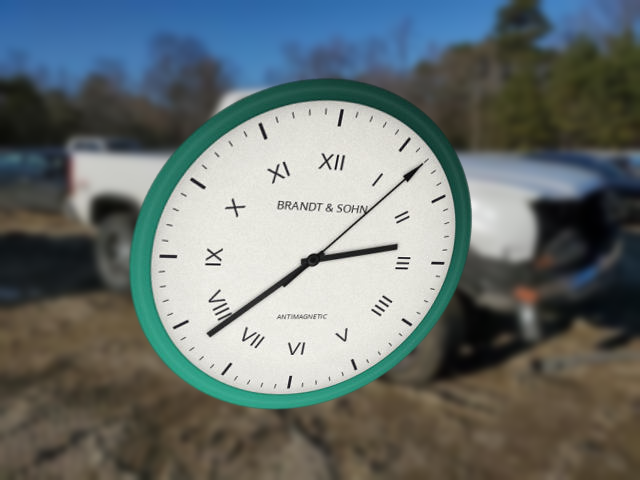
**2:38:07**
